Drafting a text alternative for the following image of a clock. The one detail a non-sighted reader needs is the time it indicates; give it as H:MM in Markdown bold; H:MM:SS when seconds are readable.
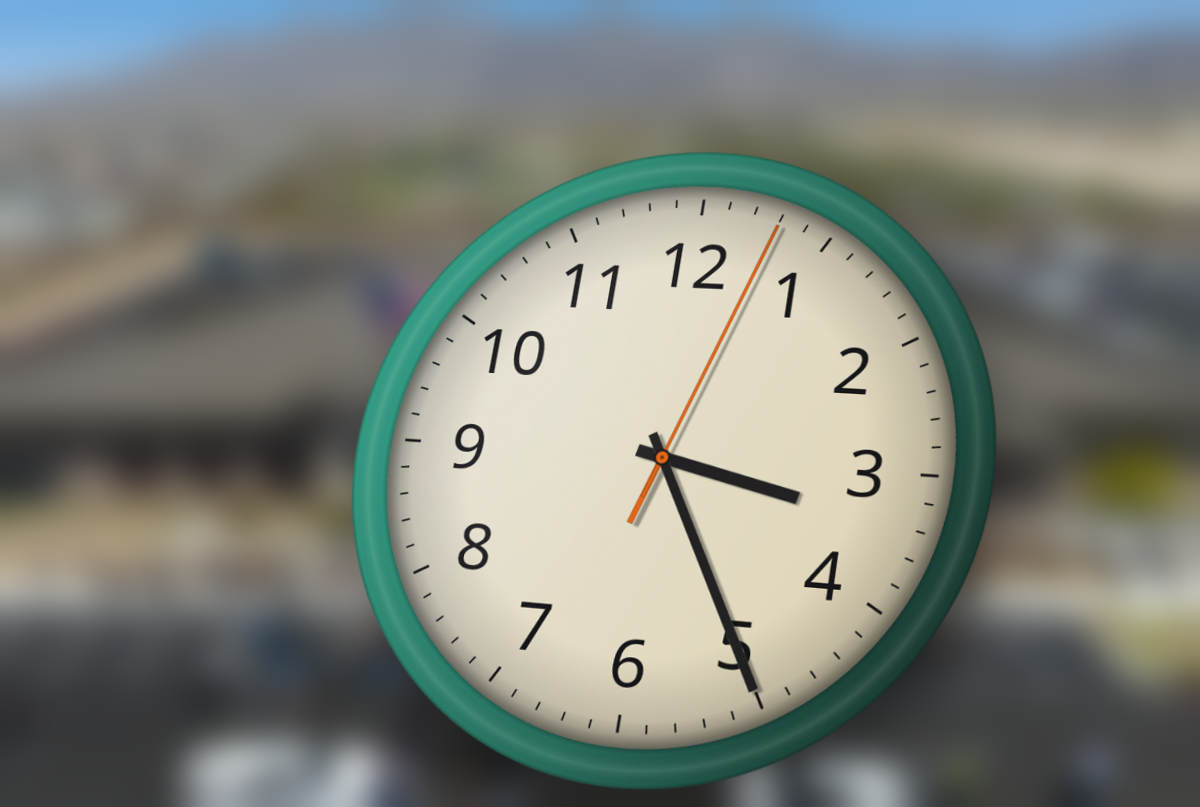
**3:25:03**
